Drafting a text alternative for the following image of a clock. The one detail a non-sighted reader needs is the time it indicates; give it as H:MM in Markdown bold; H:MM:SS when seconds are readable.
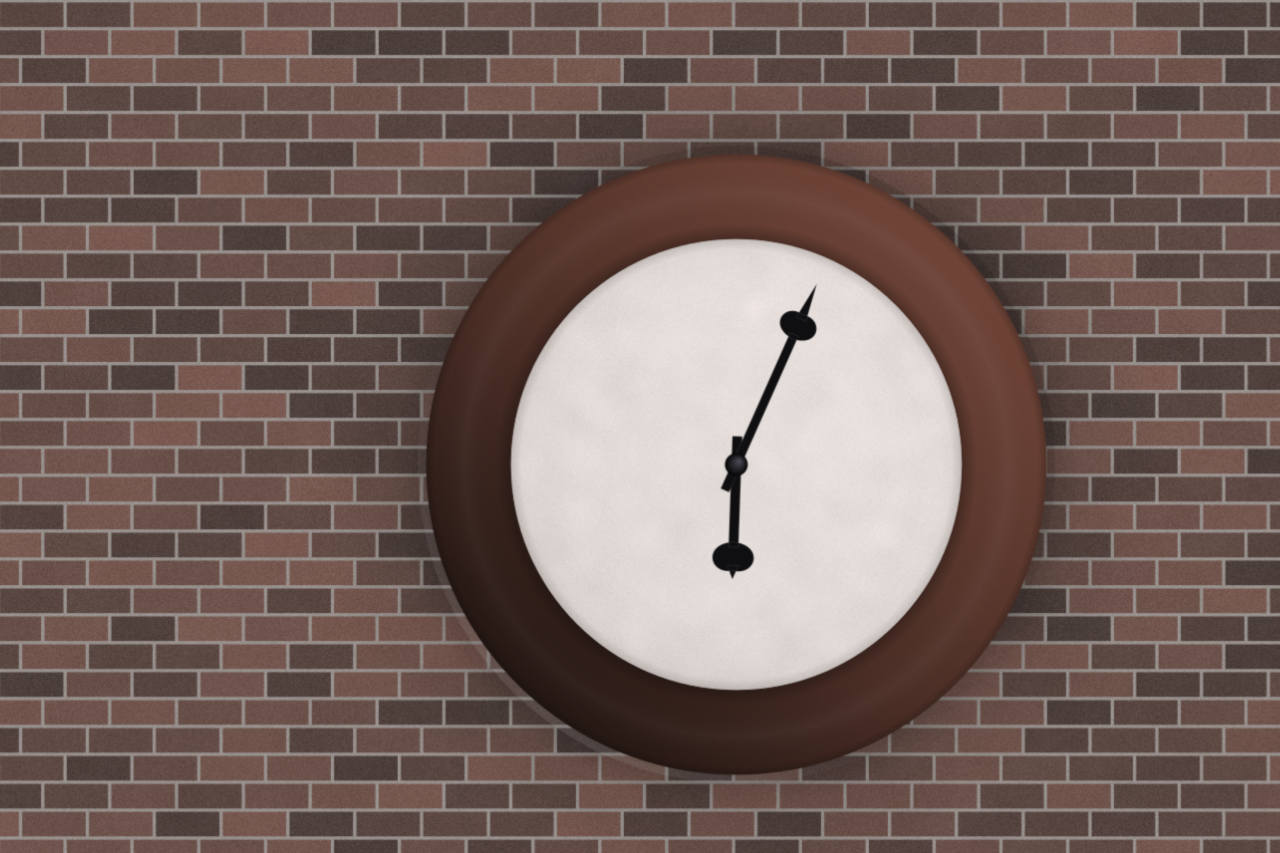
**6:04**
